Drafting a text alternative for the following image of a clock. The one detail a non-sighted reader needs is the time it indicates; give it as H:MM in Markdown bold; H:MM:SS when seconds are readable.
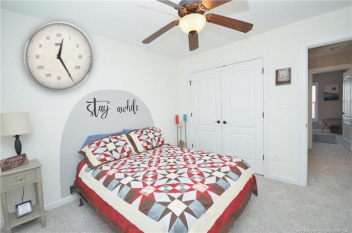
**12:25**
